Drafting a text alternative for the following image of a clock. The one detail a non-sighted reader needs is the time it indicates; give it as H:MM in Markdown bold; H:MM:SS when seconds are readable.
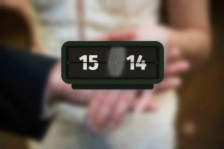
**15:14**
